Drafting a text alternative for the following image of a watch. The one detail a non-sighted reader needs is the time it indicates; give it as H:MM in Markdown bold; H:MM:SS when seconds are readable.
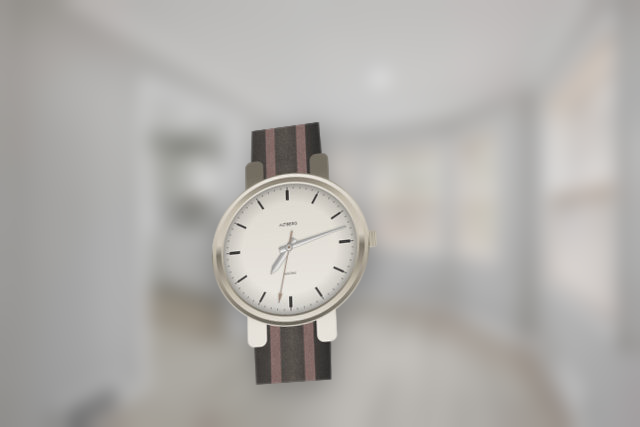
**7:12:32**
